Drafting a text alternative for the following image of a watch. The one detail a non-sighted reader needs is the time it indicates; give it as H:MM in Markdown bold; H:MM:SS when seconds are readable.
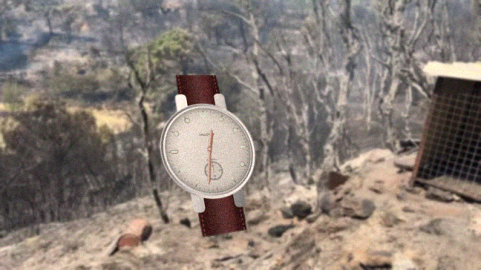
**12:32**
